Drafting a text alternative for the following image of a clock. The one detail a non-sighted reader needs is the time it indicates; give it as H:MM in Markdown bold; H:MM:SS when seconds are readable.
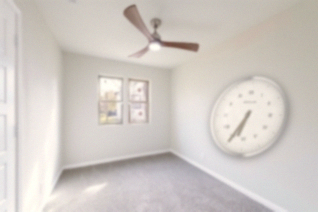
**6:35**
